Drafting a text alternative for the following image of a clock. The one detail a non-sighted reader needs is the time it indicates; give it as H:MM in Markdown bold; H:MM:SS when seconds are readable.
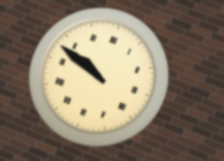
**9:48**
